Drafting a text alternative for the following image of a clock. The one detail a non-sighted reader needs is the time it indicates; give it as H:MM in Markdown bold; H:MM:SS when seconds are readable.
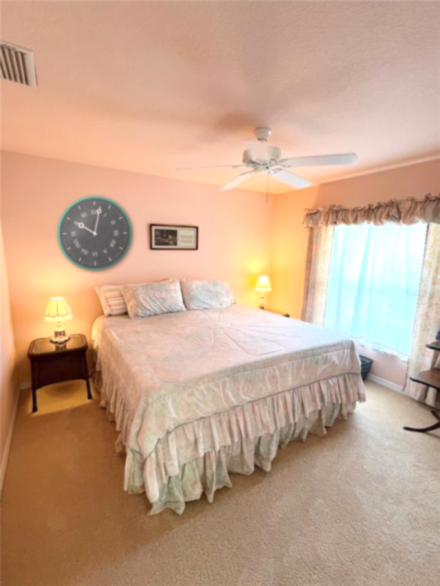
**10:02**
